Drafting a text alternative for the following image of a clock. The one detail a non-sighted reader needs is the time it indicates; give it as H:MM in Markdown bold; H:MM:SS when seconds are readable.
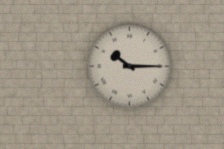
**10:15**
